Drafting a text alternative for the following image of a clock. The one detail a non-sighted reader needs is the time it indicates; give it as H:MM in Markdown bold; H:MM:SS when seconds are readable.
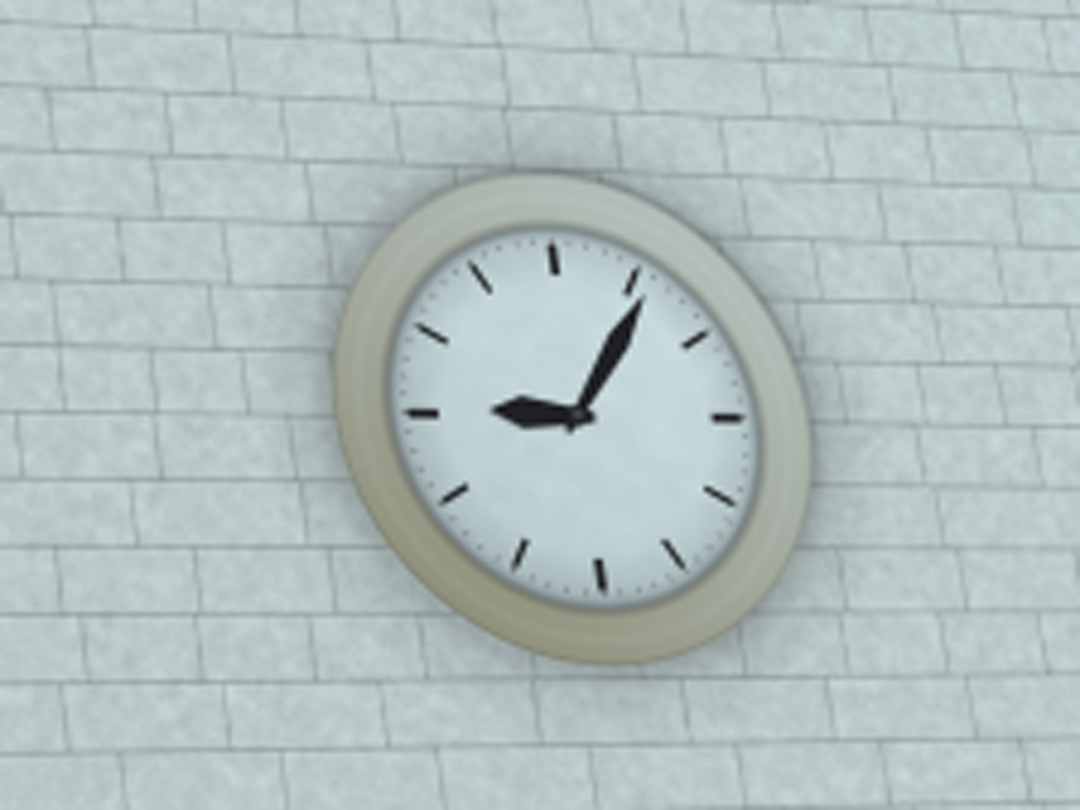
**9:06**
